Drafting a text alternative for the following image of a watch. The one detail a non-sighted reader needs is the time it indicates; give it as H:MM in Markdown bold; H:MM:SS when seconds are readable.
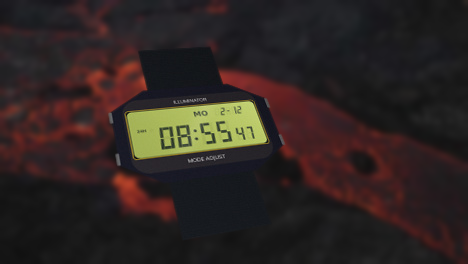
**8:55:47**
